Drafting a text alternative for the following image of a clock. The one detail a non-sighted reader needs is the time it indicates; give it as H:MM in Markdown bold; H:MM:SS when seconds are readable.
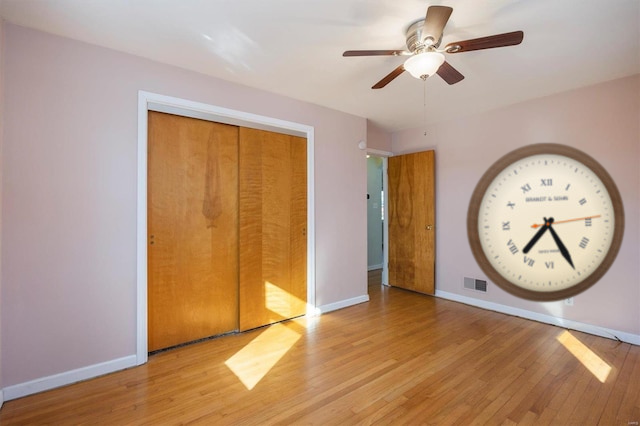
**7:25:14**
